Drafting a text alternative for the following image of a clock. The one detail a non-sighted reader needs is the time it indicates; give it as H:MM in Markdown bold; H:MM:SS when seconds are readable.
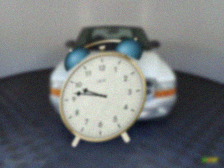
**9:47**
